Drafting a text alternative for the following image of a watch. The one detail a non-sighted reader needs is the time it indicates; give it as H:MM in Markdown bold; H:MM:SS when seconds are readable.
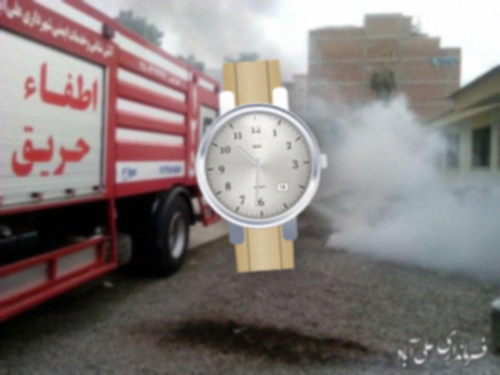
**10:31**
